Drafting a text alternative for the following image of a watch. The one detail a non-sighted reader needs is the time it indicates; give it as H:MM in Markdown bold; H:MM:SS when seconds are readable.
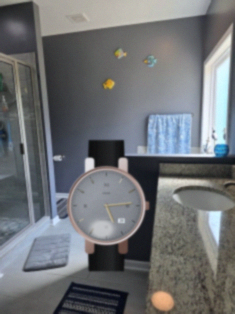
**5:14**
